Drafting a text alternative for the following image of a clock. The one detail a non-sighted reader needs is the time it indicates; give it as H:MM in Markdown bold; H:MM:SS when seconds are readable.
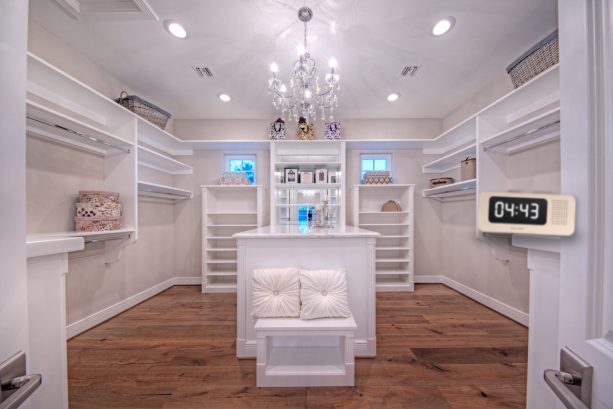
**4:43**
